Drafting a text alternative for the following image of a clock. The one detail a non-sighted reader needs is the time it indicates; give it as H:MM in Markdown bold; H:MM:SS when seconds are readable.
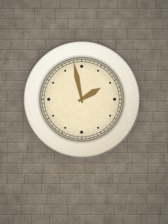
**1:58**
